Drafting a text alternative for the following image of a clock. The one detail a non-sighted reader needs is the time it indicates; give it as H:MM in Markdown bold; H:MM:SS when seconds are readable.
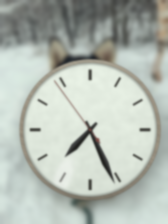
**7:25:54**
